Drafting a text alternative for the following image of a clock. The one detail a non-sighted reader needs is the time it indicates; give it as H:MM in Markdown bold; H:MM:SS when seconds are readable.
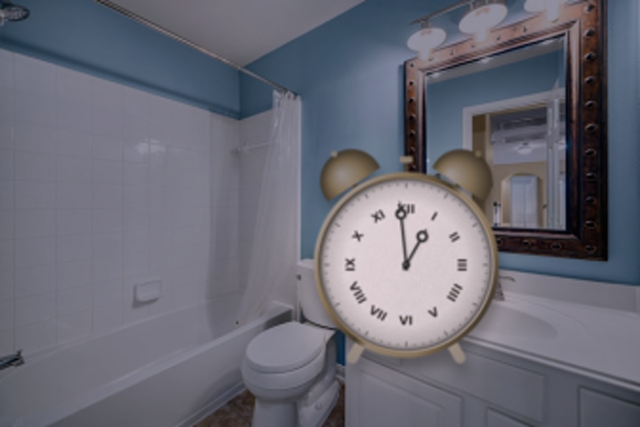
**12:59**
